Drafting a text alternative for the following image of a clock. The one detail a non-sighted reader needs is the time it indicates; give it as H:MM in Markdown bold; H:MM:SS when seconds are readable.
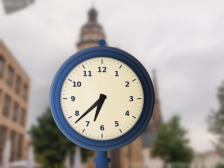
**6:38**
